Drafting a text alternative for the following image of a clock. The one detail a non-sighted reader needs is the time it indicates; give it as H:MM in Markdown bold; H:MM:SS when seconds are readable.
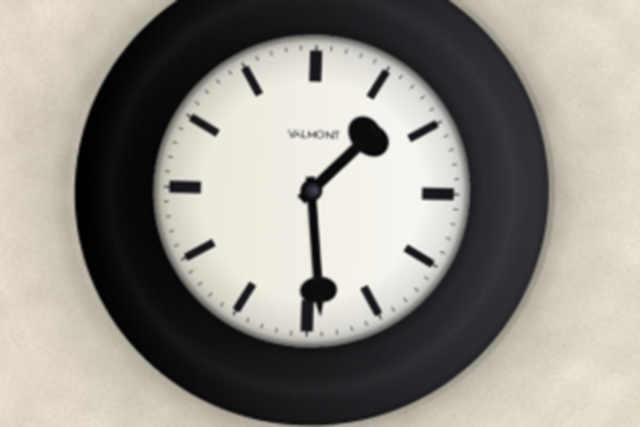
**1:29**
